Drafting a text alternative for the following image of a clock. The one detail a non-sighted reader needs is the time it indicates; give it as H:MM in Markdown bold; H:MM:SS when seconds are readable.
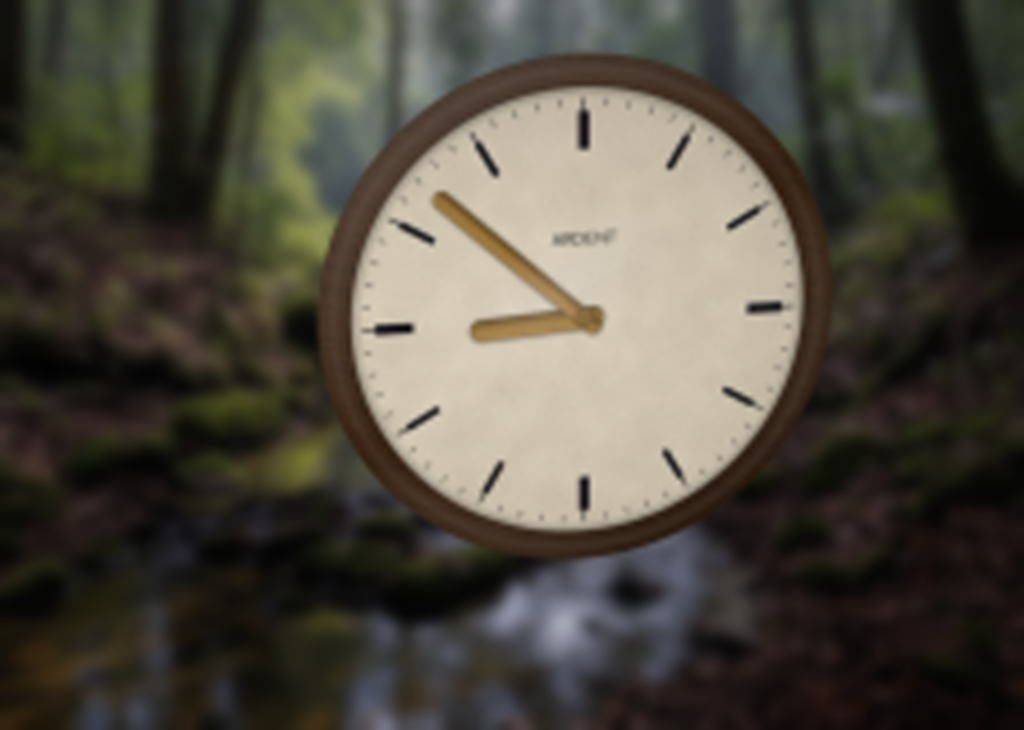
**8:52**
